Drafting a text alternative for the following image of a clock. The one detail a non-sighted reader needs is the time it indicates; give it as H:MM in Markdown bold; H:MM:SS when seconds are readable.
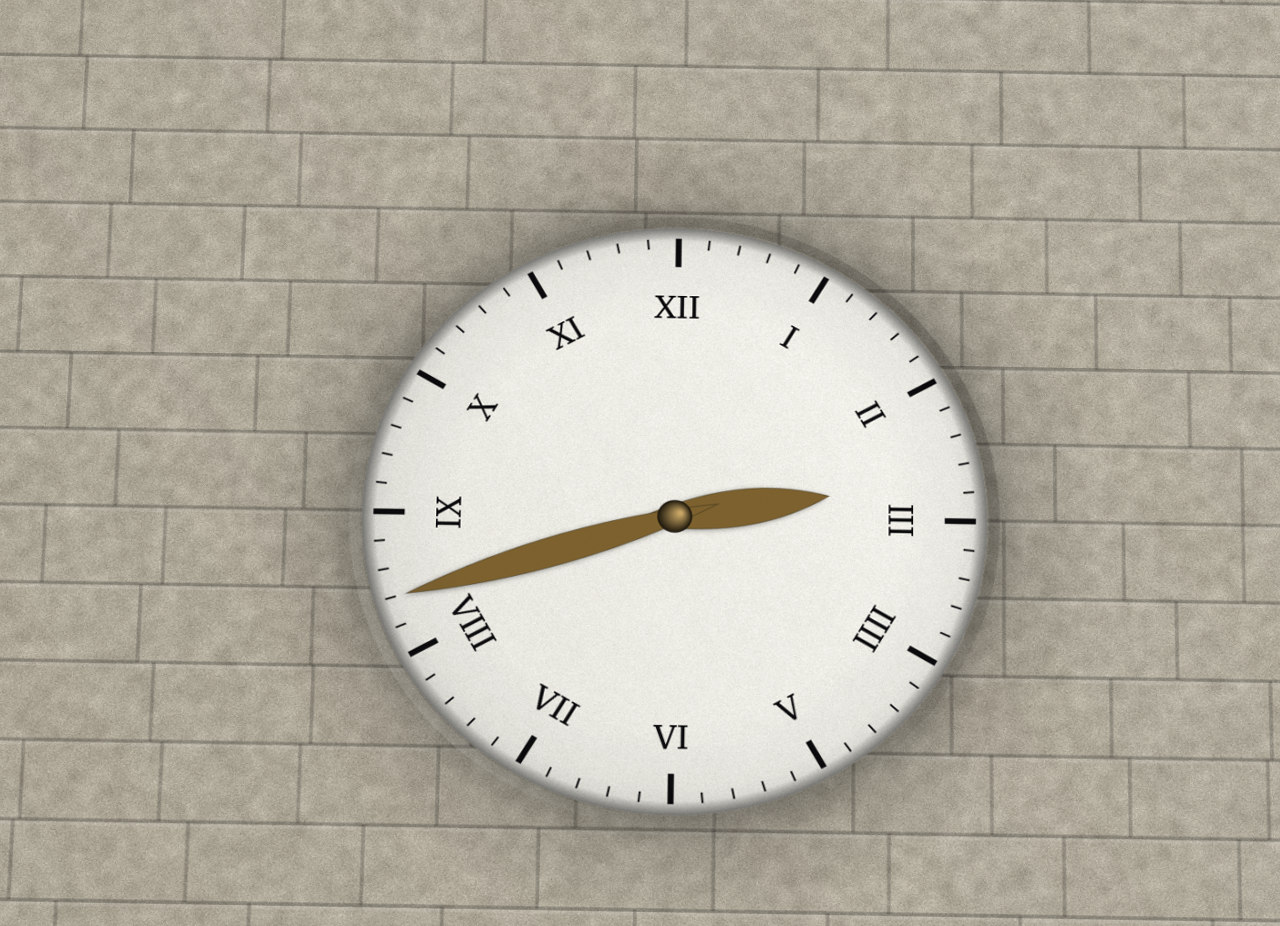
**2:42**
